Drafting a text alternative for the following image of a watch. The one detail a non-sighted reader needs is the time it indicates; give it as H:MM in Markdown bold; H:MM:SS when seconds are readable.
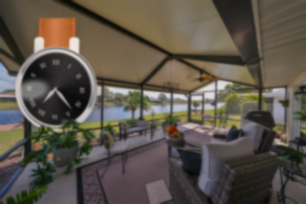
**7:23**
